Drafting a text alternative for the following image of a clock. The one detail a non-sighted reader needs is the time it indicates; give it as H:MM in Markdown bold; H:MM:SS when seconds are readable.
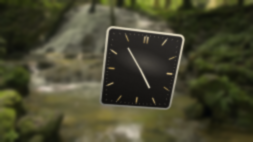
**4:54**
